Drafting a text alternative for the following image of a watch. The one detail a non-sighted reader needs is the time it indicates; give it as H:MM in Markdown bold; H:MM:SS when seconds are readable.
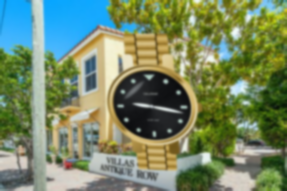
**9:17**
